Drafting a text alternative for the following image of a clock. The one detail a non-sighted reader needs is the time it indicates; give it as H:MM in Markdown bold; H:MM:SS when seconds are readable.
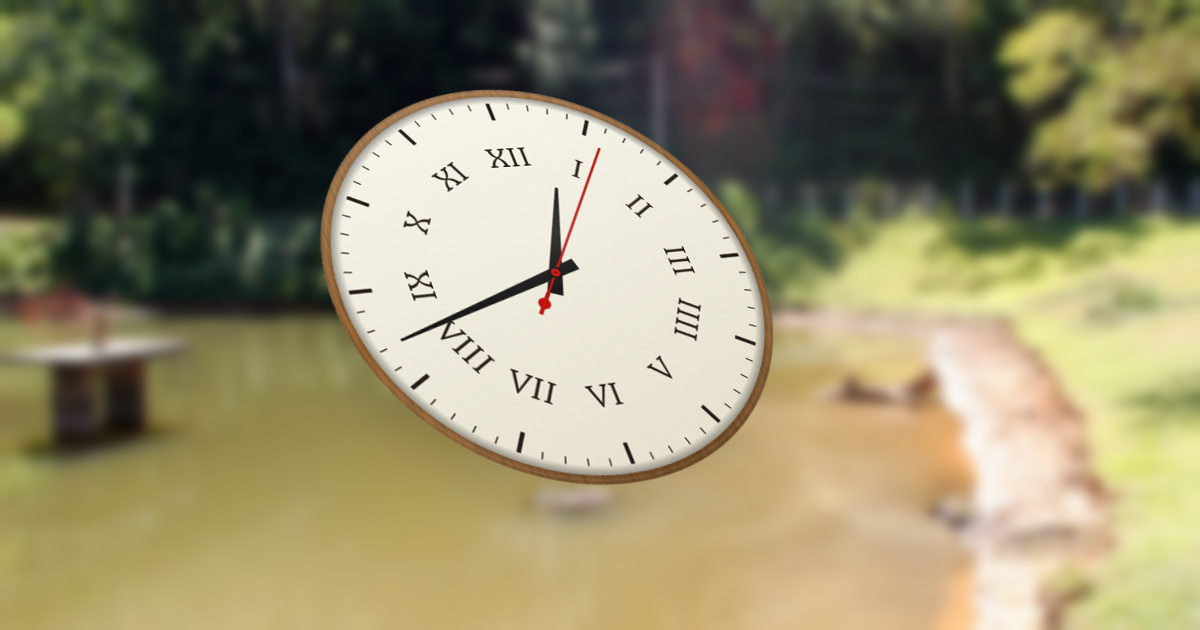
**12:42:06**
